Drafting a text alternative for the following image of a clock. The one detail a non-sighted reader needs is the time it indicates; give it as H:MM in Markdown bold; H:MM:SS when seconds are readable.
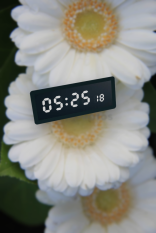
**5:25:18**
